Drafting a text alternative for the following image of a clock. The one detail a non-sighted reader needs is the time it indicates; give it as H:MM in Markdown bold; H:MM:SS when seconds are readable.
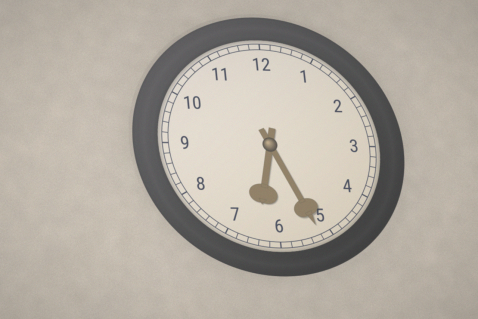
**6:26**
